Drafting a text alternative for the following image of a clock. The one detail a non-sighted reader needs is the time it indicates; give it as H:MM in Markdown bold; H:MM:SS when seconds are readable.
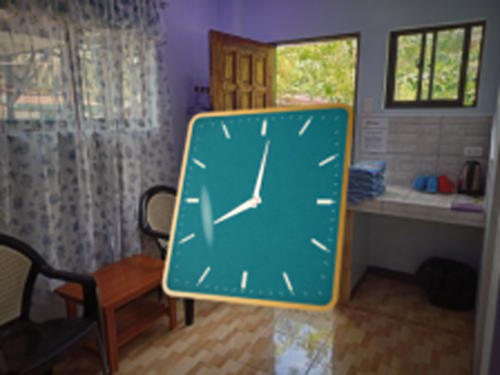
**8:01**
